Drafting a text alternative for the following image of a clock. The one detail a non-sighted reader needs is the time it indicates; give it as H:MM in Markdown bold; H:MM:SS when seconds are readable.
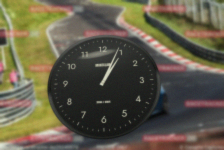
**1:04**
